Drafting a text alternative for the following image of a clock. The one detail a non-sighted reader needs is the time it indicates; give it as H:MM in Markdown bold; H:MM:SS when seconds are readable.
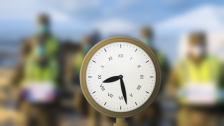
**8:28**
